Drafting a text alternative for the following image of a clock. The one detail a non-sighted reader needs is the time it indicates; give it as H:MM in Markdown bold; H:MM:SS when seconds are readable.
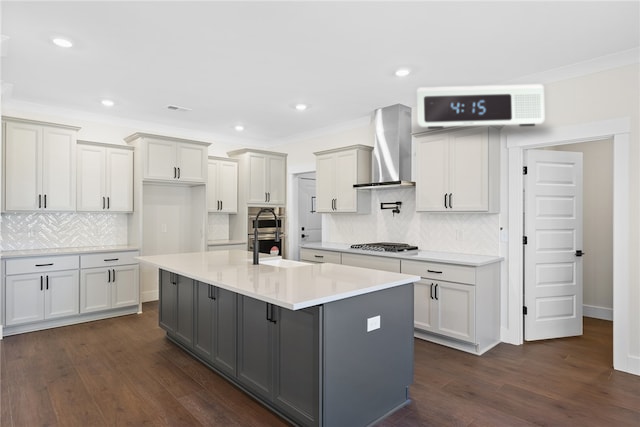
**4:15**
